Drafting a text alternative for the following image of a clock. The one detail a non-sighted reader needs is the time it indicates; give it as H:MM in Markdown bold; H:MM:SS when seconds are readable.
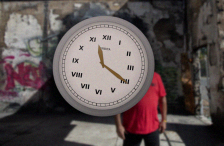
**11:20**
